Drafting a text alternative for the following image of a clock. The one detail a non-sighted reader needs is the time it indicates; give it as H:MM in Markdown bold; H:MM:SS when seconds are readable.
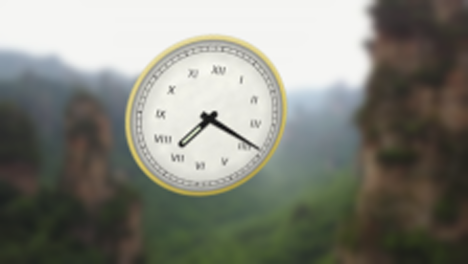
**7:19**
